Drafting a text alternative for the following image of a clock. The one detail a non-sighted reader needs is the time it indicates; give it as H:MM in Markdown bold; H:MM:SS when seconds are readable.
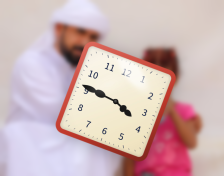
**3:46**
